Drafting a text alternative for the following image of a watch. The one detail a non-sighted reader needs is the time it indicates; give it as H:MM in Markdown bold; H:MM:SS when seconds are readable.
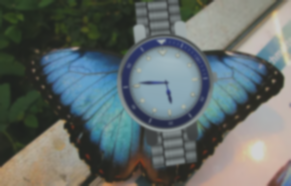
**5:46**
